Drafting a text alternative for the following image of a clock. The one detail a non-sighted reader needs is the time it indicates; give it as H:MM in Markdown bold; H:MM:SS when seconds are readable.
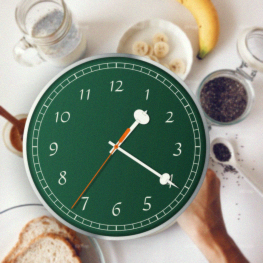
**1:20:36**
